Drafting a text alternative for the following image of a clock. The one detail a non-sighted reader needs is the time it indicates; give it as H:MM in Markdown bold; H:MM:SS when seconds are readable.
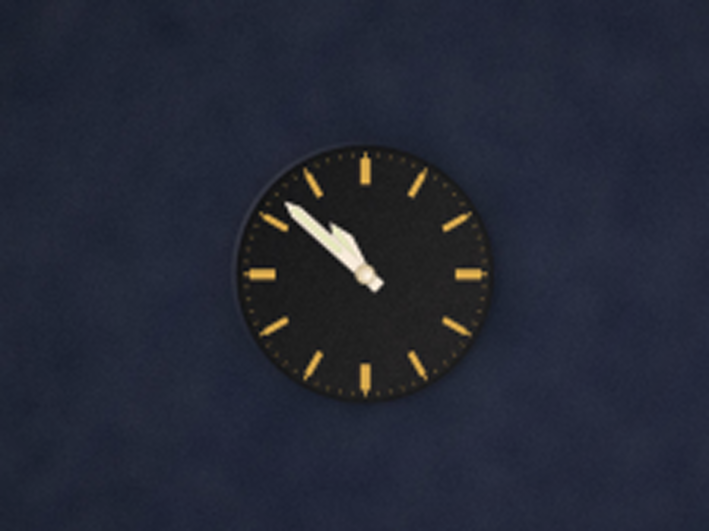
**10:52**
